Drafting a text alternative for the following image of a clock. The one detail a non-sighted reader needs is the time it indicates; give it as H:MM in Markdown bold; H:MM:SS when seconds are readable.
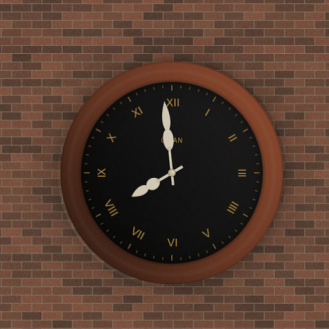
**7:59**
